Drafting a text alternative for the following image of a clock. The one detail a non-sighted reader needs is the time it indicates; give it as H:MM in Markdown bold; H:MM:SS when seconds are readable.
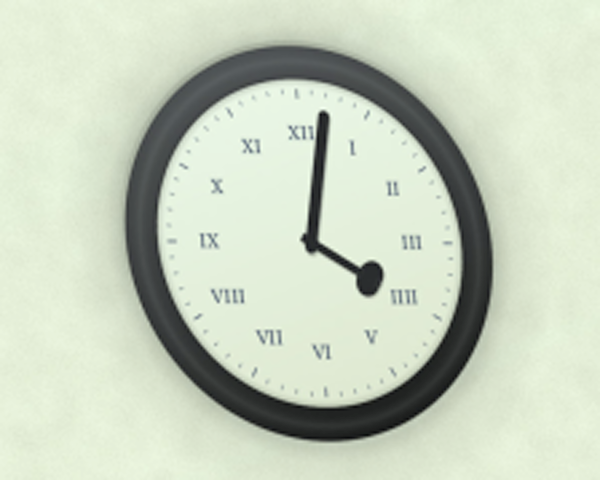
**4:02**
